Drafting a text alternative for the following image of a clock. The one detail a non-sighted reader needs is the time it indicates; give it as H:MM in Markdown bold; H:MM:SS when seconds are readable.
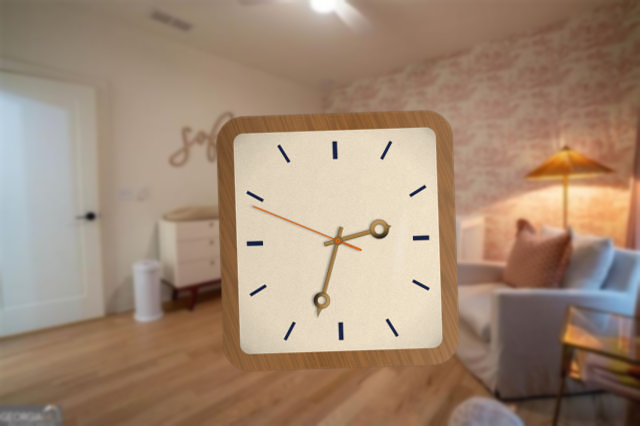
**2:32:49**
